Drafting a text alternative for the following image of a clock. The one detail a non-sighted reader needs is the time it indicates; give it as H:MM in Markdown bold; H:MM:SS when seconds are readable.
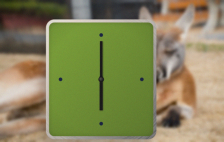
**6:00**
